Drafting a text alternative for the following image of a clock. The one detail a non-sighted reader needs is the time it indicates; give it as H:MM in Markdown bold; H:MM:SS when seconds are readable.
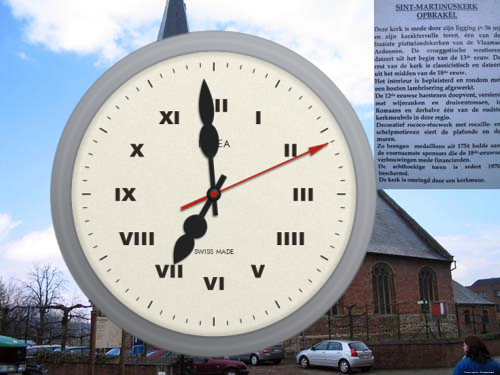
**6:59:11**
